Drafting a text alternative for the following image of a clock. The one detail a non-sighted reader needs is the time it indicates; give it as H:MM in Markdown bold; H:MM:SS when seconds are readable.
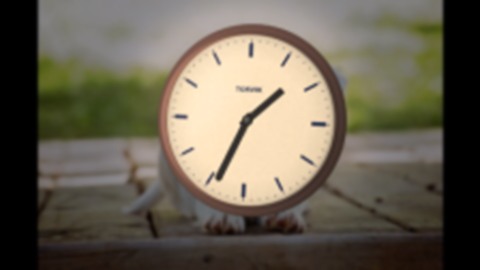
**1:34**
